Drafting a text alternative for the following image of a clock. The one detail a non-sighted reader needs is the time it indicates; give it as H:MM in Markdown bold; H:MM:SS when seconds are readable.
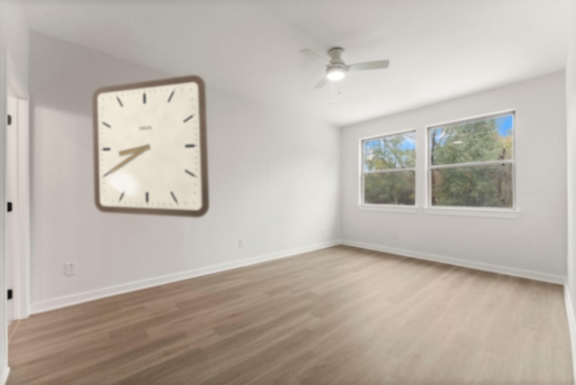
**8:40**
